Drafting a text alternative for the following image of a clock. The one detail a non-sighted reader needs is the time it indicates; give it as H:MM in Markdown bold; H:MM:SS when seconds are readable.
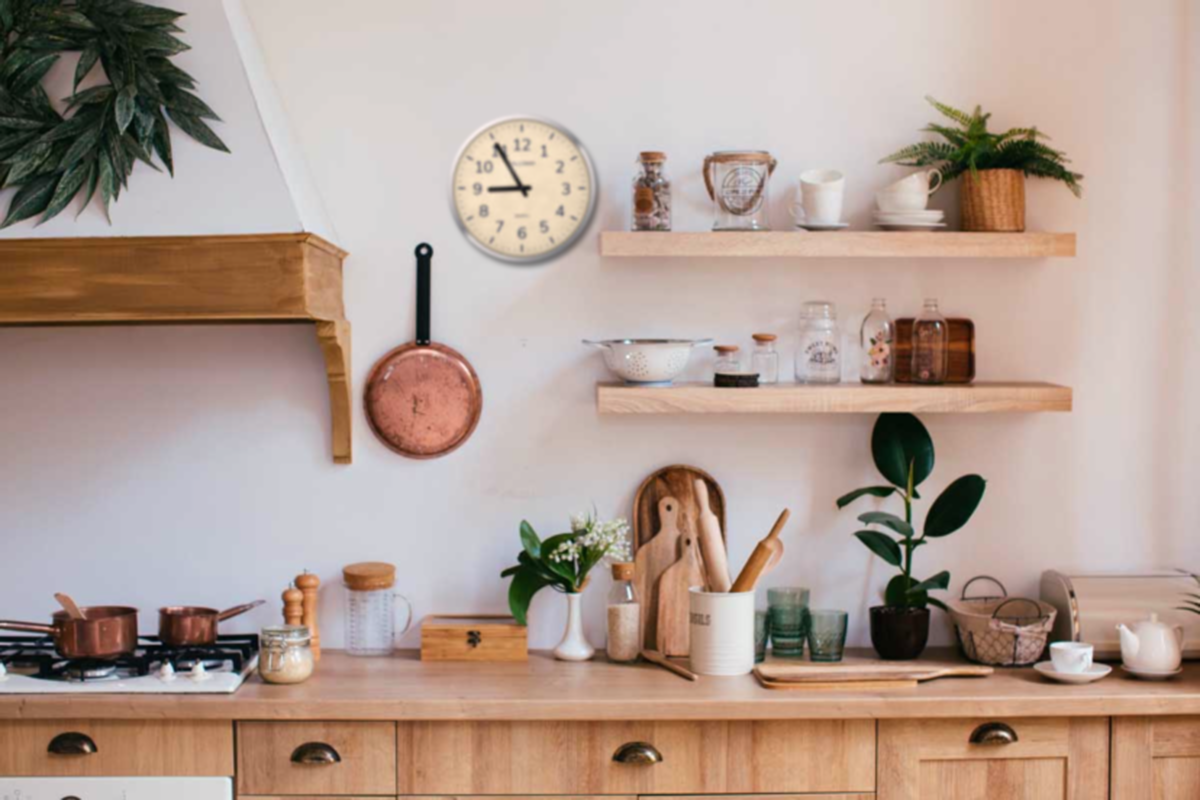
**8:55**
